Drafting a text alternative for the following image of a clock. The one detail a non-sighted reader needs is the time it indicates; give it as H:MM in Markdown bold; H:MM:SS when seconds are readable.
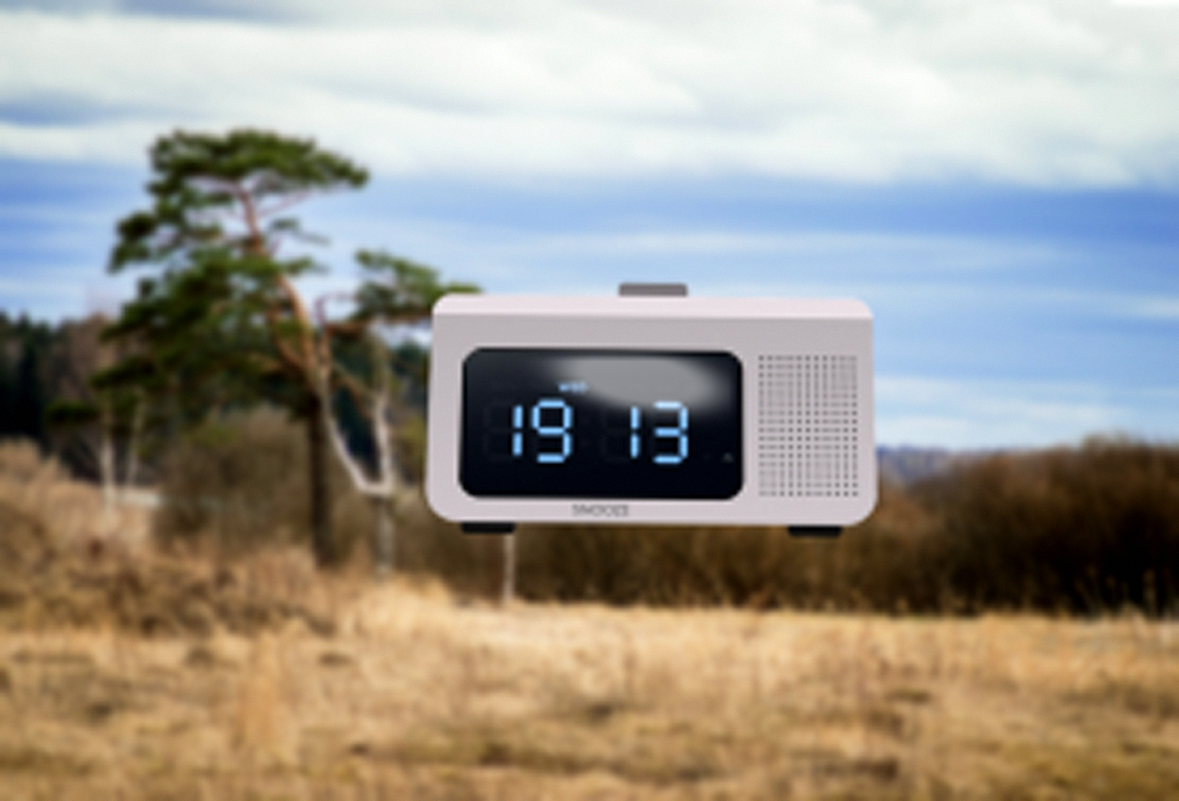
**19:13**
